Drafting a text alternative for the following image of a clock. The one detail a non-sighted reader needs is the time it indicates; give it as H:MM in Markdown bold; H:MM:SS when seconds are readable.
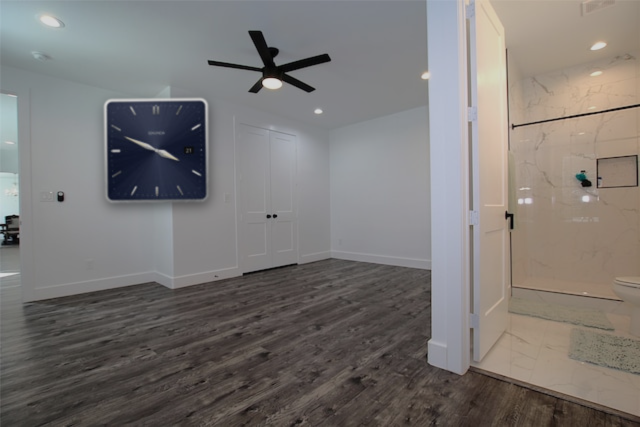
**3:49**
